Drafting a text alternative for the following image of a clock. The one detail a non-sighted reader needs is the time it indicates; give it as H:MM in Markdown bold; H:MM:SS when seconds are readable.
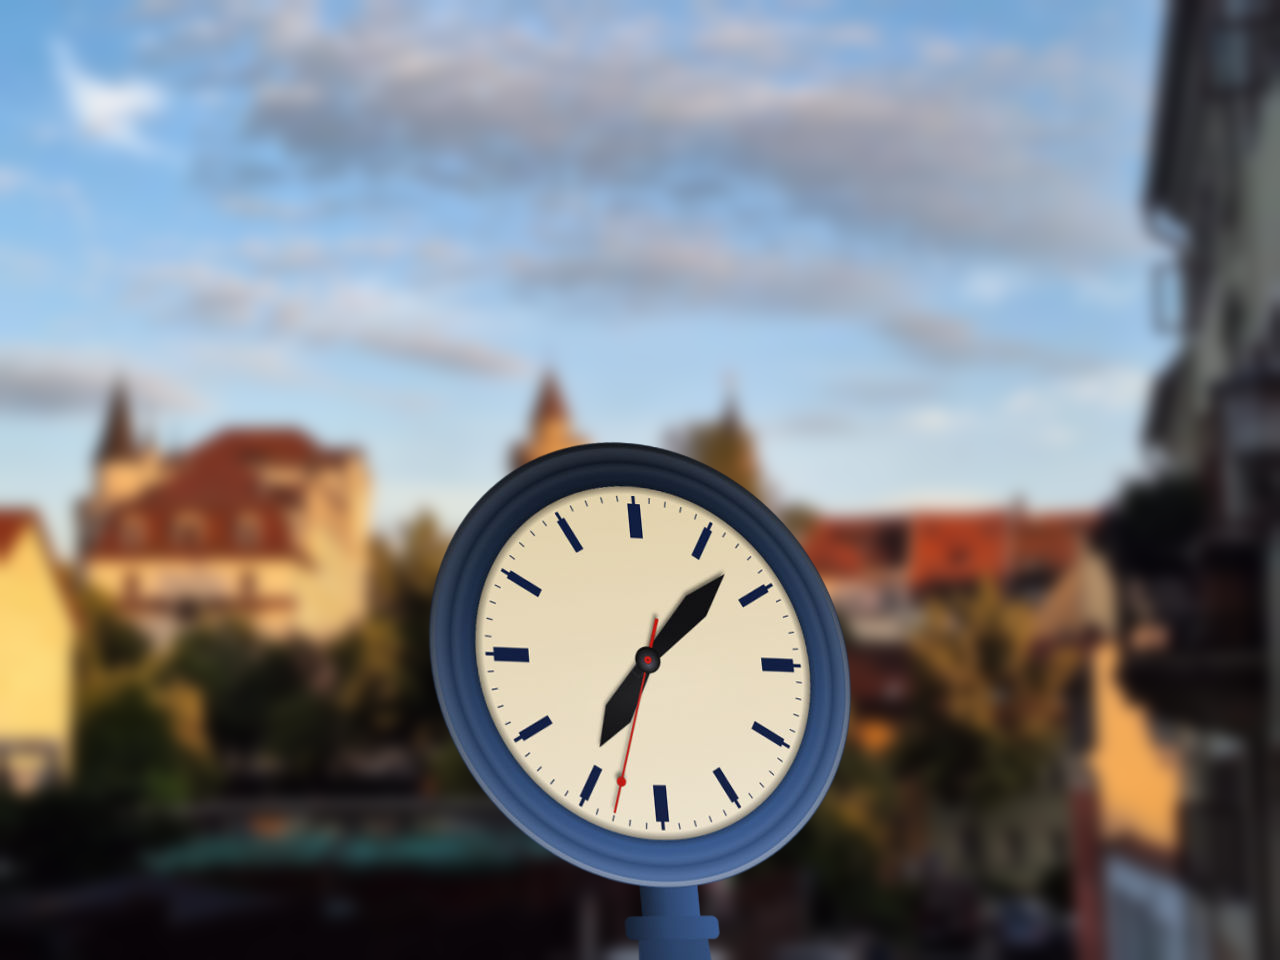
**7:07:33**
